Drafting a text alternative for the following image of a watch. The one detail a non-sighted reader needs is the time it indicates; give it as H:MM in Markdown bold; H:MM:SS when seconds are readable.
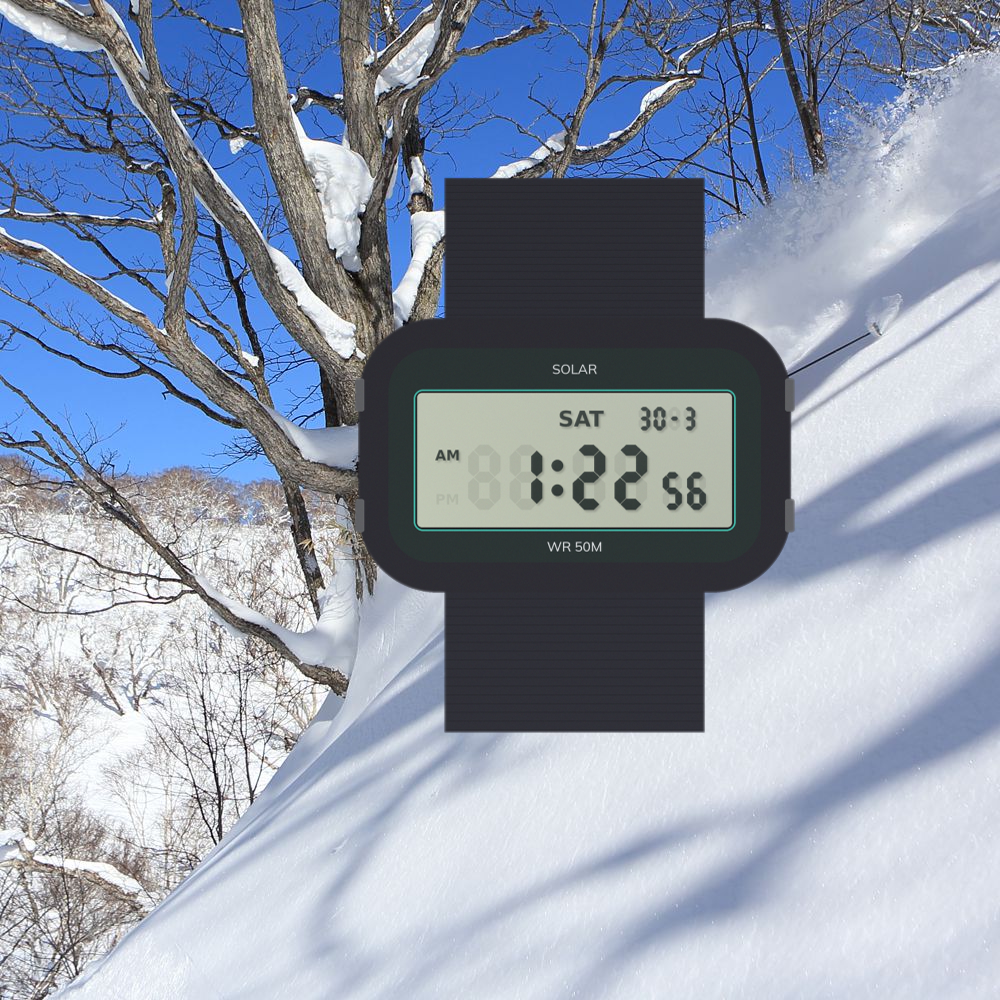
**1:22:56**
